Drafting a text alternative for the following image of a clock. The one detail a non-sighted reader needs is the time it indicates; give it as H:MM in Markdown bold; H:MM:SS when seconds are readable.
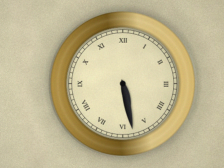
**5:28**
